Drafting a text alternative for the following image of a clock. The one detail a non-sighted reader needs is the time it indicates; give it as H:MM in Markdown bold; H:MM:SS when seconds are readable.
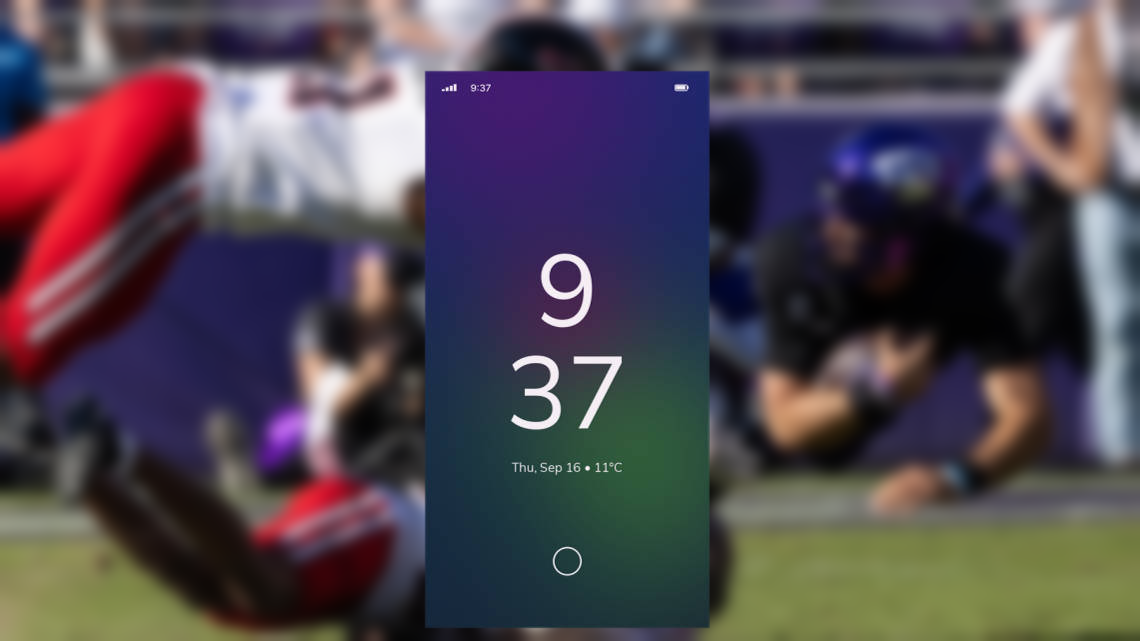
**9:37**
